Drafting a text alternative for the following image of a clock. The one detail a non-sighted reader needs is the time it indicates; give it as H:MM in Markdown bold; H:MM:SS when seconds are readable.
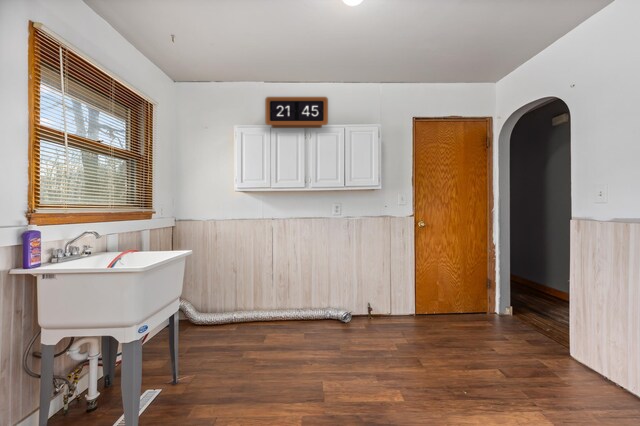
**21:45**
